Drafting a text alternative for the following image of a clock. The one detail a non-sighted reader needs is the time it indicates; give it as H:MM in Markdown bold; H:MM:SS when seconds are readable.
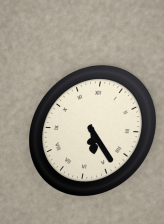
**5:23**
